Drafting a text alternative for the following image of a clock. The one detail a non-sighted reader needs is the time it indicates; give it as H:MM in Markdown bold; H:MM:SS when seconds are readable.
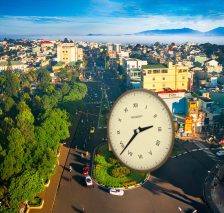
**2:38**
